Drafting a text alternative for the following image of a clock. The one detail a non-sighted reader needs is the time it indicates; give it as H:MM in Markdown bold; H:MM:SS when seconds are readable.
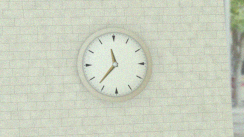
**11:37**
